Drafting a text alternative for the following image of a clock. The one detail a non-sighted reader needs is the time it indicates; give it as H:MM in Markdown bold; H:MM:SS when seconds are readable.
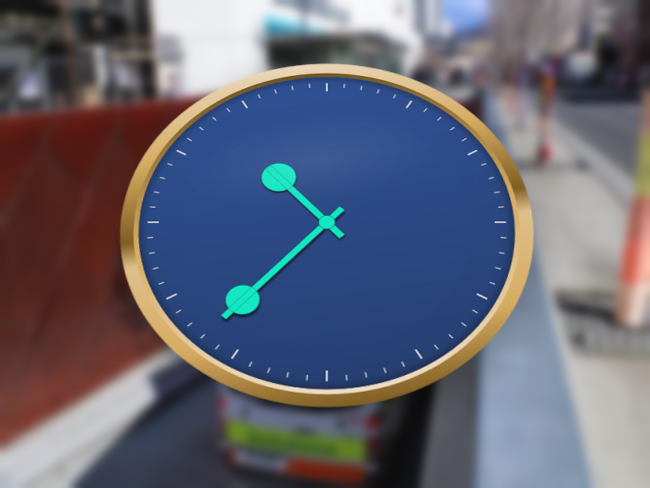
**10:37**
